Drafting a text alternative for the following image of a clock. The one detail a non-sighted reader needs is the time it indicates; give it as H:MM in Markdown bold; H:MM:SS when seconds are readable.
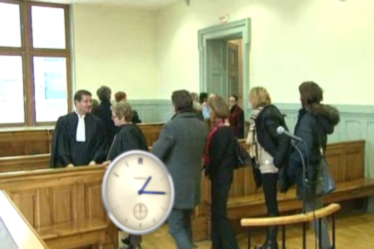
**1:15**
